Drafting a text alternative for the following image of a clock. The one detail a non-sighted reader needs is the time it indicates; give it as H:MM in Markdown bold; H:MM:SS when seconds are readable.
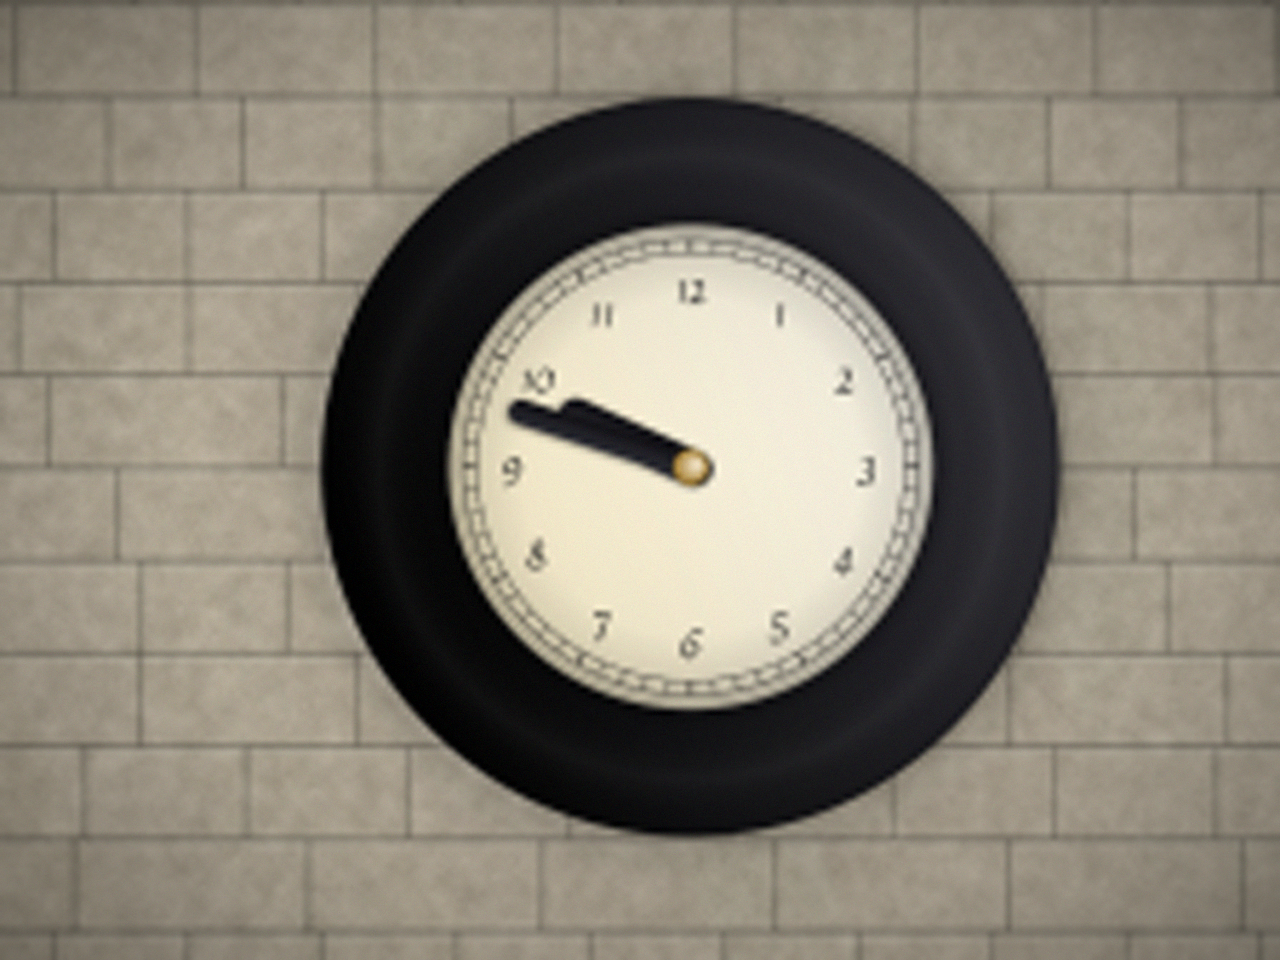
**9:48**
